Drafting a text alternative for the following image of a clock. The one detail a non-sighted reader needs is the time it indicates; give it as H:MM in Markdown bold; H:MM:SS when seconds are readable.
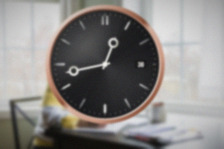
**12:43**
